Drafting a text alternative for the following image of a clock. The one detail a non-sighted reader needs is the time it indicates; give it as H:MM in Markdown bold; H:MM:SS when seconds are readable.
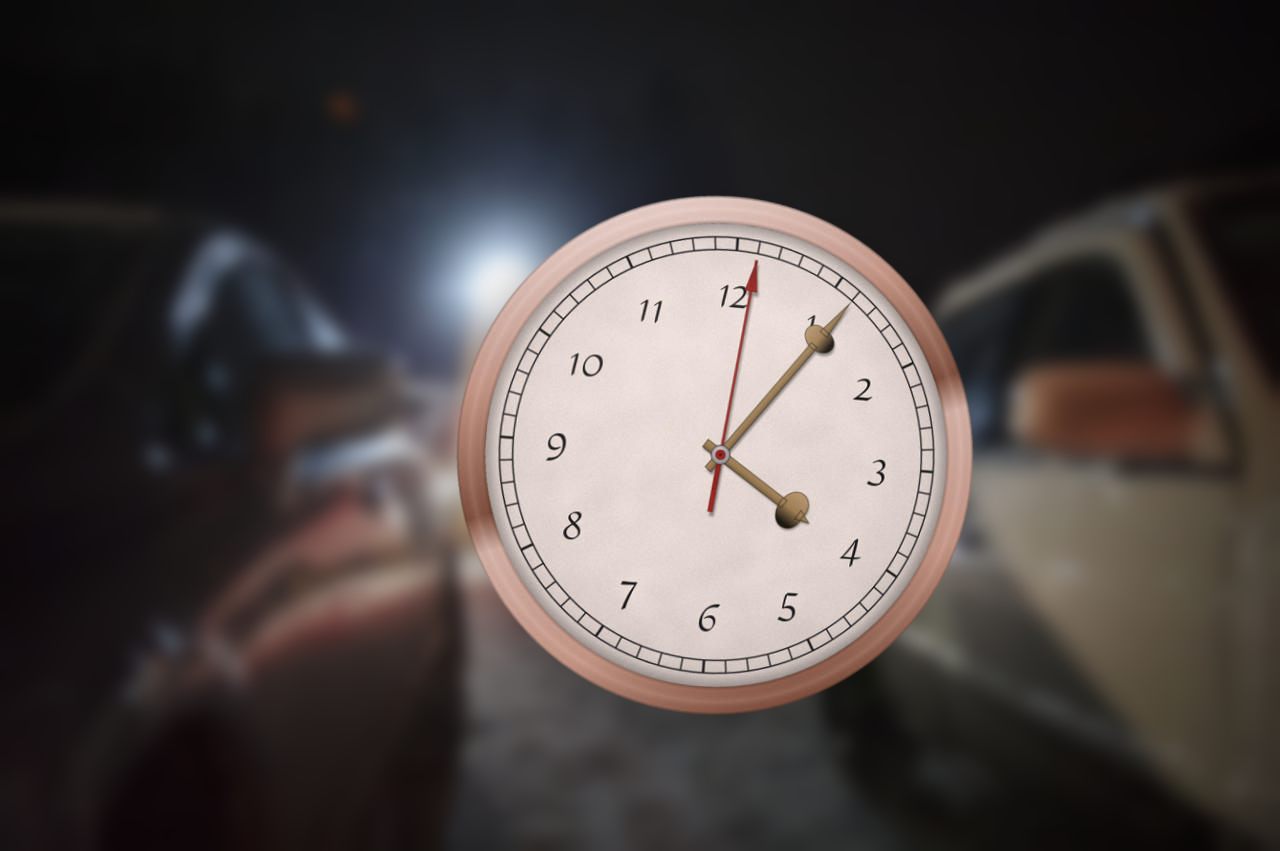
**4:06:01**
